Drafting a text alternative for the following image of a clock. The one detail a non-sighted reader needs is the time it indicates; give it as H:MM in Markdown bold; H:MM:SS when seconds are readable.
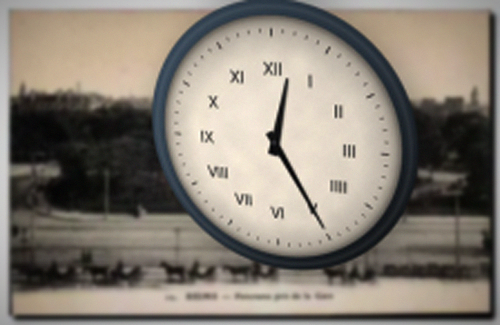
**12:25**
